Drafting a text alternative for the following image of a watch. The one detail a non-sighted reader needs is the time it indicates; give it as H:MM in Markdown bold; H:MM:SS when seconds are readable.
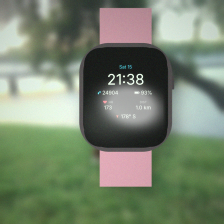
**21:38**
